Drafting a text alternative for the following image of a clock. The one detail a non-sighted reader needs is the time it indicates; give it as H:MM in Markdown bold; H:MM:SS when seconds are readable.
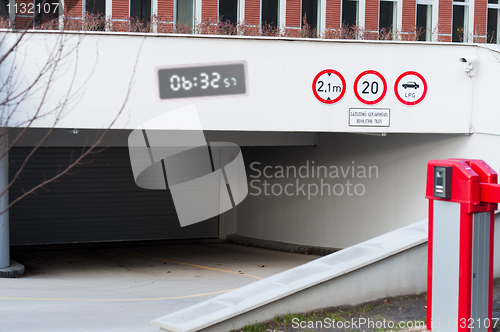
**6:32**
